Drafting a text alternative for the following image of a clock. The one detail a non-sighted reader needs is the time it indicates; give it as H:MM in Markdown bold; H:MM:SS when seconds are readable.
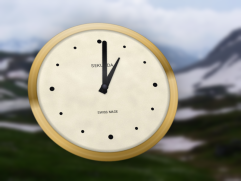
**1:01**
